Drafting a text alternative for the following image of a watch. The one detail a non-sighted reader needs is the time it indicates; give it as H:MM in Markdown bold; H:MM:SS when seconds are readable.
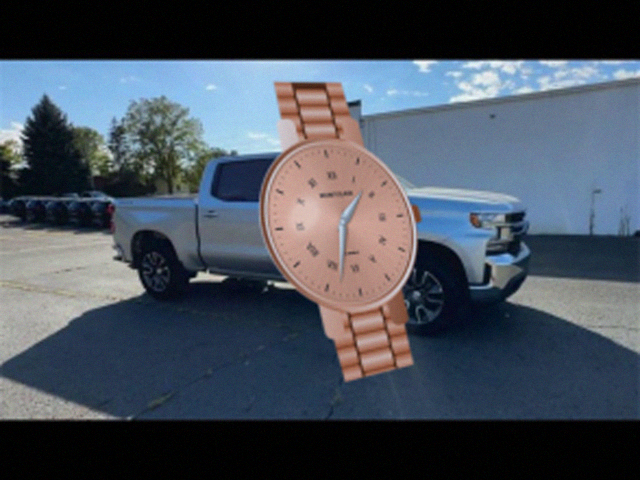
**1:33**
